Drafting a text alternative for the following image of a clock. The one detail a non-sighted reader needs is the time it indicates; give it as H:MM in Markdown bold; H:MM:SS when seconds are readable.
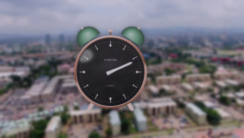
**2:11**
